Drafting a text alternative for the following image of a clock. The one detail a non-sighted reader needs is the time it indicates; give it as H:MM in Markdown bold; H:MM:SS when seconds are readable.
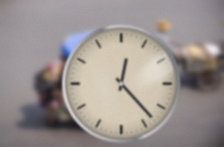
**12:23**
